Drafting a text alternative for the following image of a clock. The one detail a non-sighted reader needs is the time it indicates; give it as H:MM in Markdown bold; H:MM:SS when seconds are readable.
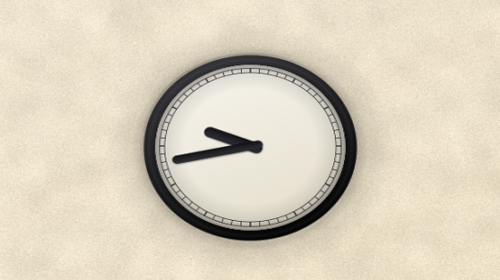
**9:43**
